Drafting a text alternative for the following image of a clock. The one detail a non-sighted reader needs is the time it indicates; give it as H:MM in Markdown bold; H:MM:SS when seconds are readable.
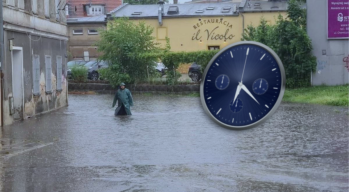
**6:21**
